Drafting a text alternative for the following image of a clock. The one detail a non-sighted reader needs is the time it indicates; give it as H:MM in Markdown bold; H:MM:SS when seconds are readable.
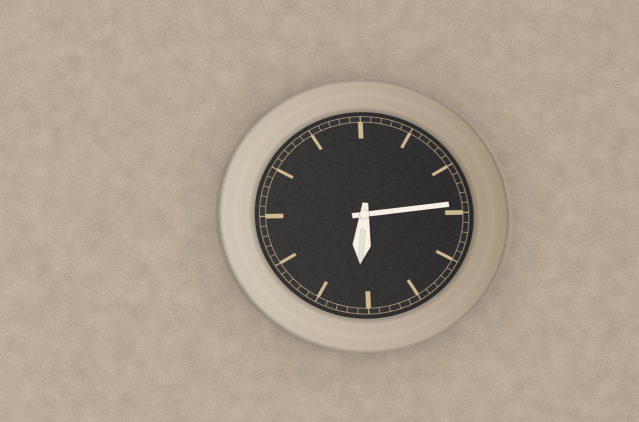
**6:14**
